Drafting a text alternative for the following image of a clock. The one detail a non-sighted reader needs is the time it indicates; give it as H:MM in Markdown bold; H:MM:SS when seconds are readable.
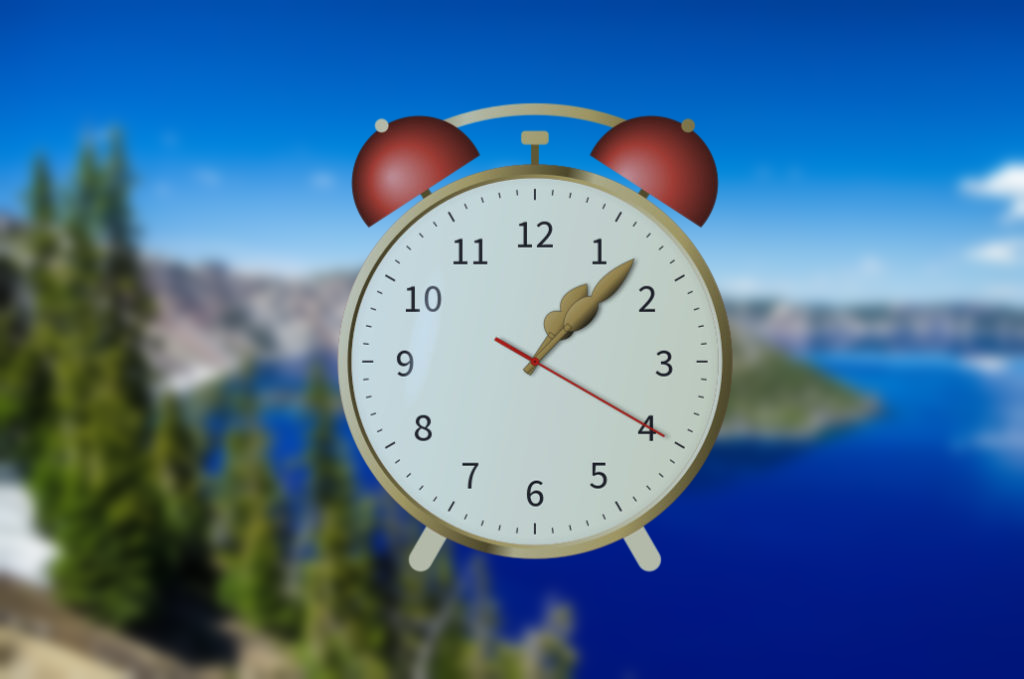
**1:07:20**
